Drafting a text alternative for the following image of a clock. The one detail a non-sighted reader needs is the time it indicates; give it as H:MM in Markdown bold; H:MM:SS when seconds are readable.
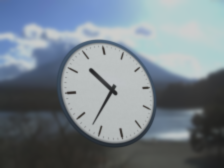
**10:37**
